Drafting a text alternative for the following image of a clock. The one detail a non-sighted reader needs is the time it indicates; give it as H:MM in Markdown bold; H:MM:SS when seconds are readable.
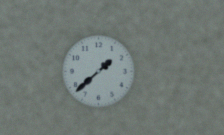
**1:38**
